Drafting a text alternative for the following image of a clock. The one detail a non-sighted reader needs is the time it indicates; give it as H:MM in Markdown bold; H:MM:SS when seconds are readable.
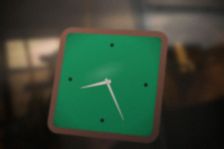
**8:25**
